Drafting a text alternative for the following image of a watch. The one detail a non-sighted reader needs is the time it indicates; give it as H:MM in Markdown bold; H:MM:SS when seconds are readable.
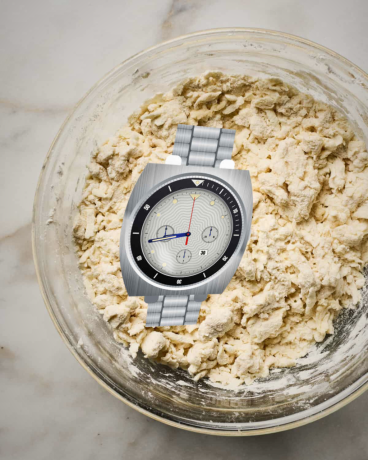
**8:43**
